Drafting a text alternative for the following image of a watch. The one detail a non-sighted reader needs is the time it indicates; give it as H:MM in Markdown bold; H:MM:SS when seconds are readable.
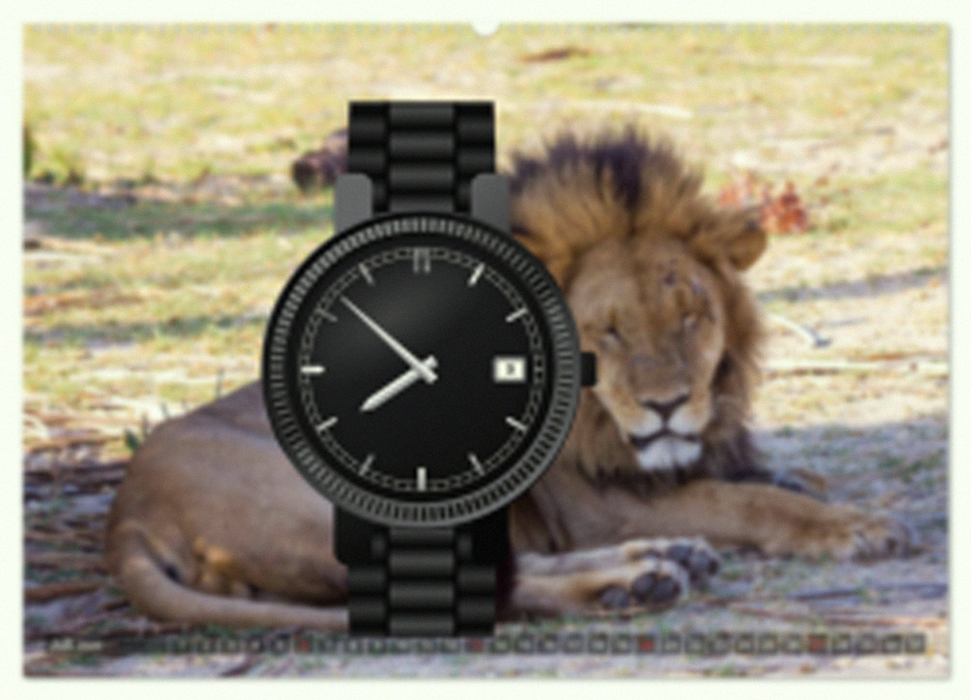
**7:52**
